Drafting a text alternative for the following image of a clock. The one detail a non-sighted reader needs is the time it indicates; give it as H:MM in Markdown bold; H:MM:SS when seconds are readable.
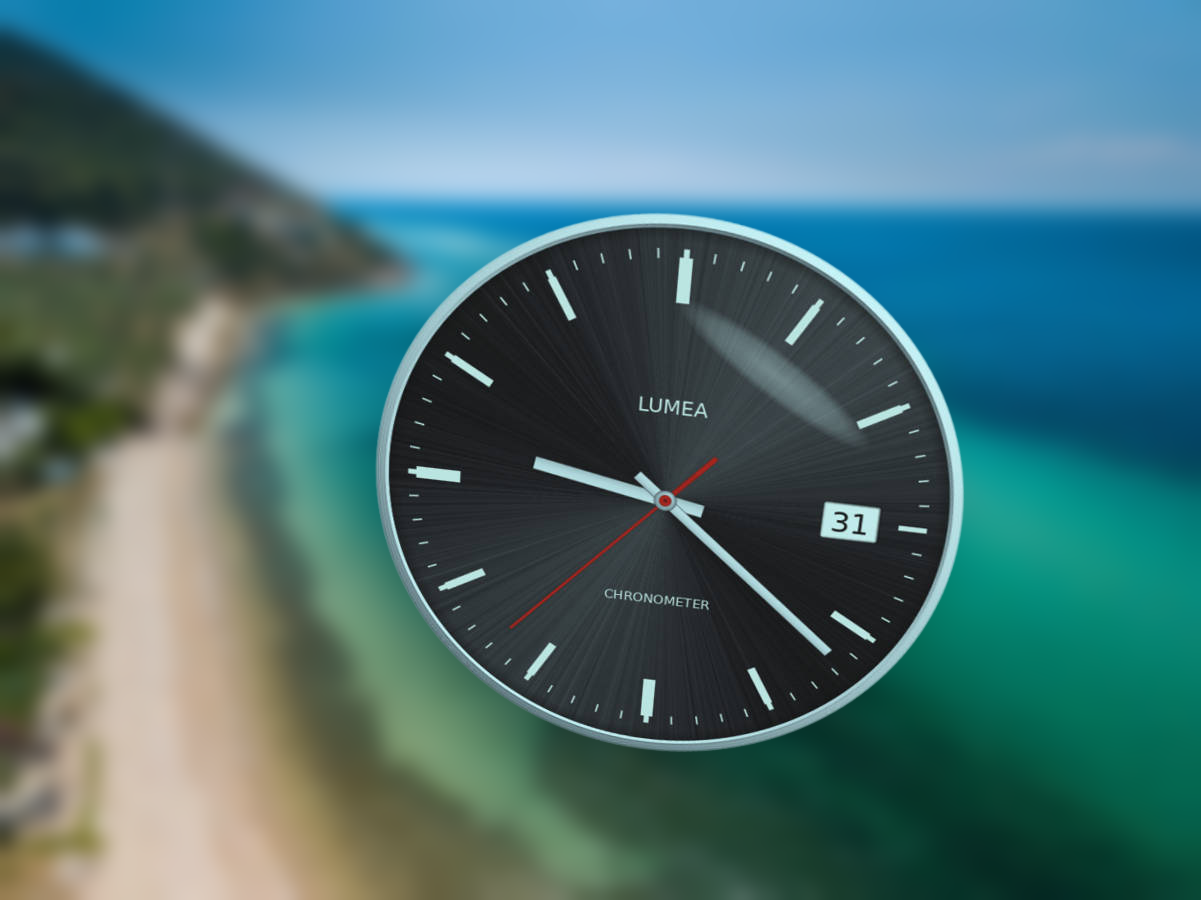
**9:21:37**
